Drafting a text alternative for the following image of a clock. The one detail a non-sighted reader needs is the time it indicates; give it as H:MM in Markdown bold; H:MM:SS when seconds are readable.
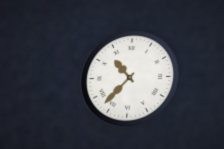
**10:37**
